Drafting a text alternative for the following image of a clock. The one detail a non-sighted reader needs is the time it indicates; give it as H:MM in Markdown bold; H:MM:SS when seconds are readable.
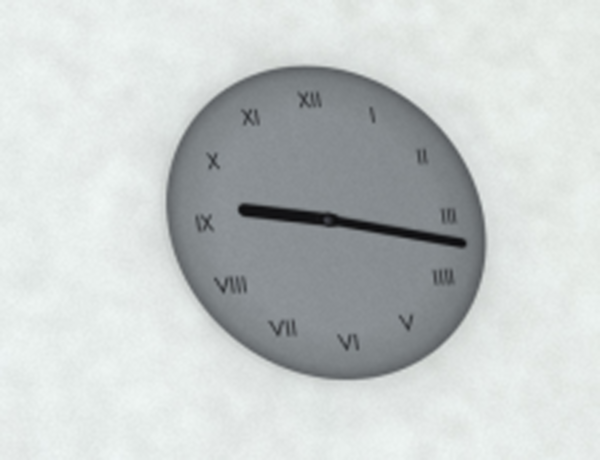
**9:17**
